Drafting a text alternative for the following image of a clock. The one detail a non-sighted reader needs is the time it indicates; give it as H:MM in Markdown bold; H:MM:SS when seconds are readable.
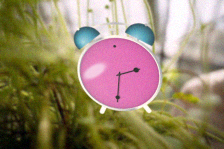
**2:32**
